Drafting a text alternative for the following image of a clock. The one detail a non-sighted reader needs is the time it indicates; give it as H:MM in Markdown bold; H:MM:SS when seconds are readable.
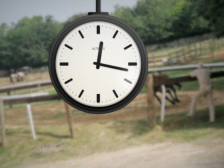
**12:17**
